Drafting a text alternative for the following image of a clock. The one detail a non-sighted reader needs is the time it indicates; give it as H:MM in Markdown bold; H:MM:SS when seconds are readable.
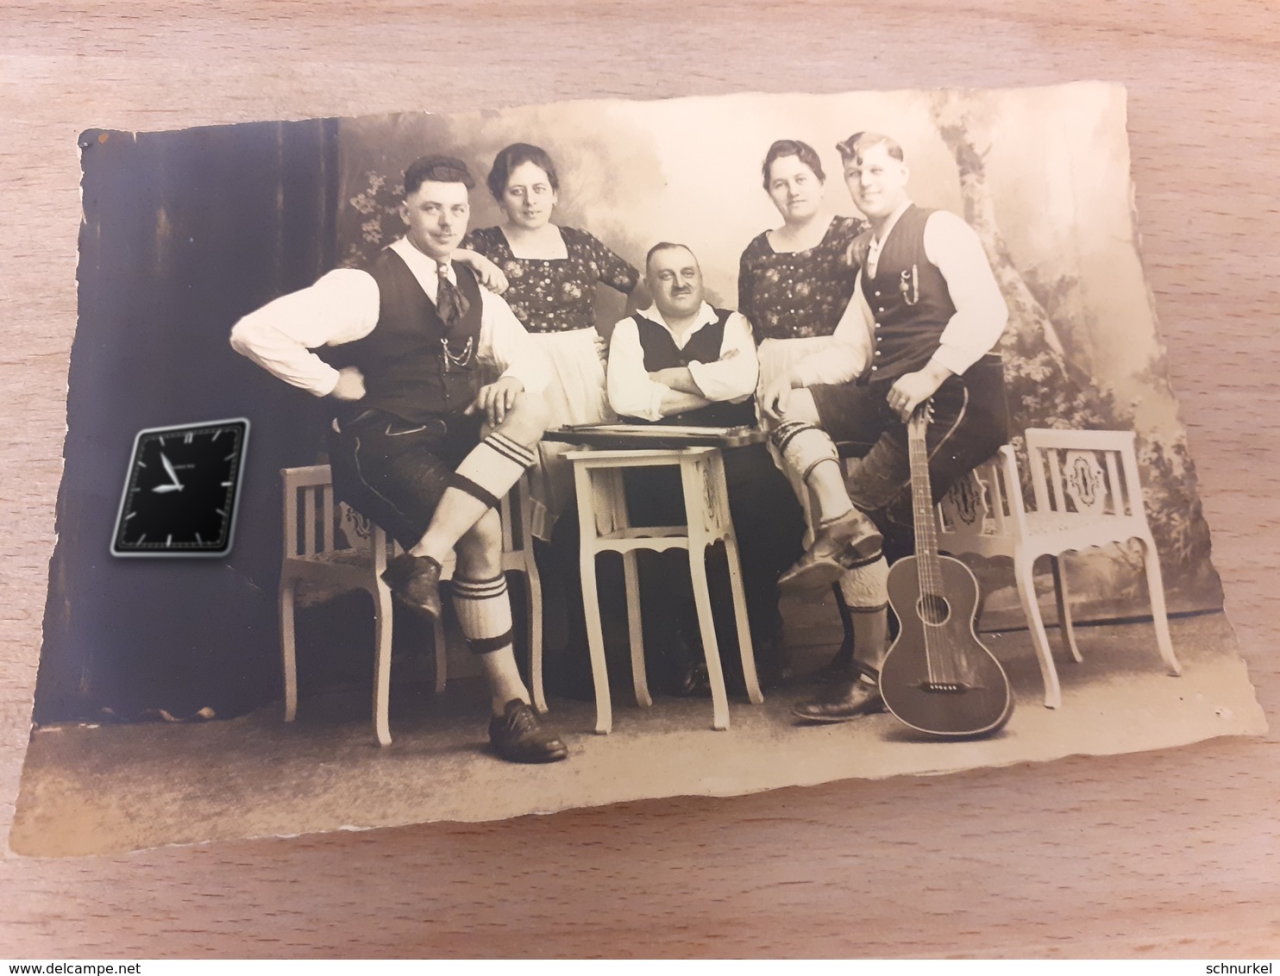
**8:54**
